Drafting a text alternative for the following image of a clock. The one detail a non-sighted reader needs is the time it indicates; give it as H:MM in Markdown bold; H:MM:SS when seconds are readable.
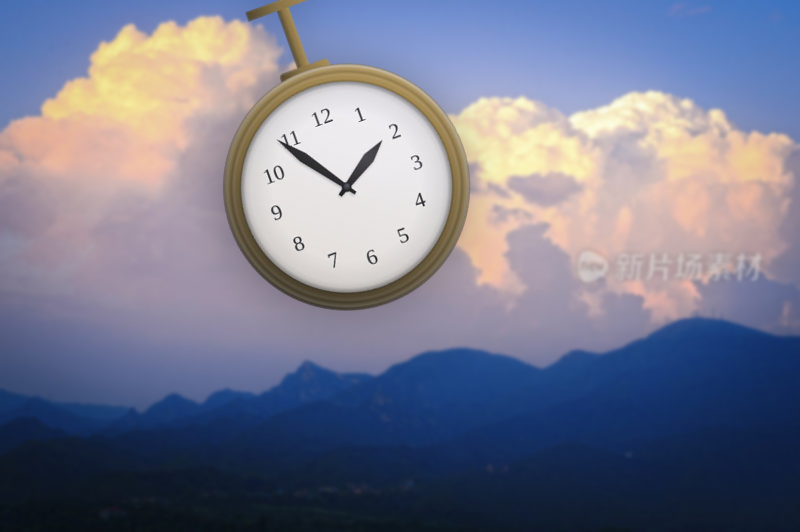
**1:54**
